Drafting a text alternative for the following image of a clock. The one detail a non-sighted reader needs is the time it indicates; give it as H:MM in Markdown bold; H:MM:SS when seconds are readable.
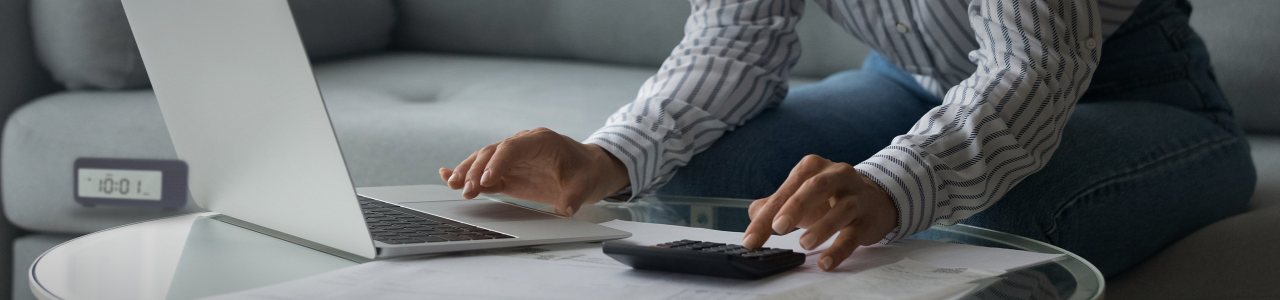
**10:01**
